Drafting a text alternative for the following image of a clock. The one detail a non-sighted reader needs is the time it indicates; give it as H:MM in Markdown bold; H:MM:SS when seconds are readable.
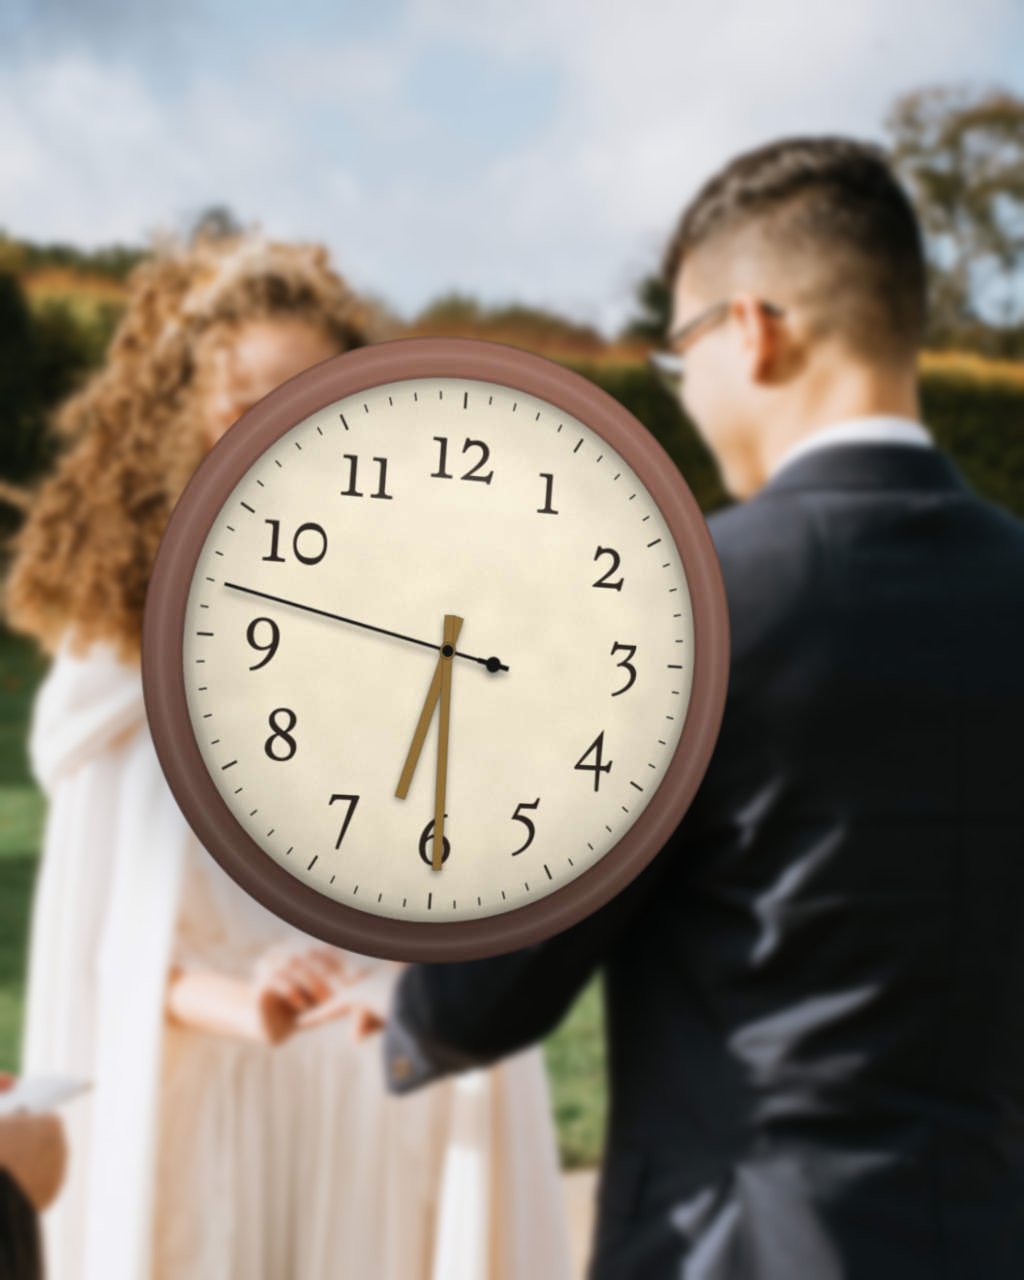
**6:29:47**
